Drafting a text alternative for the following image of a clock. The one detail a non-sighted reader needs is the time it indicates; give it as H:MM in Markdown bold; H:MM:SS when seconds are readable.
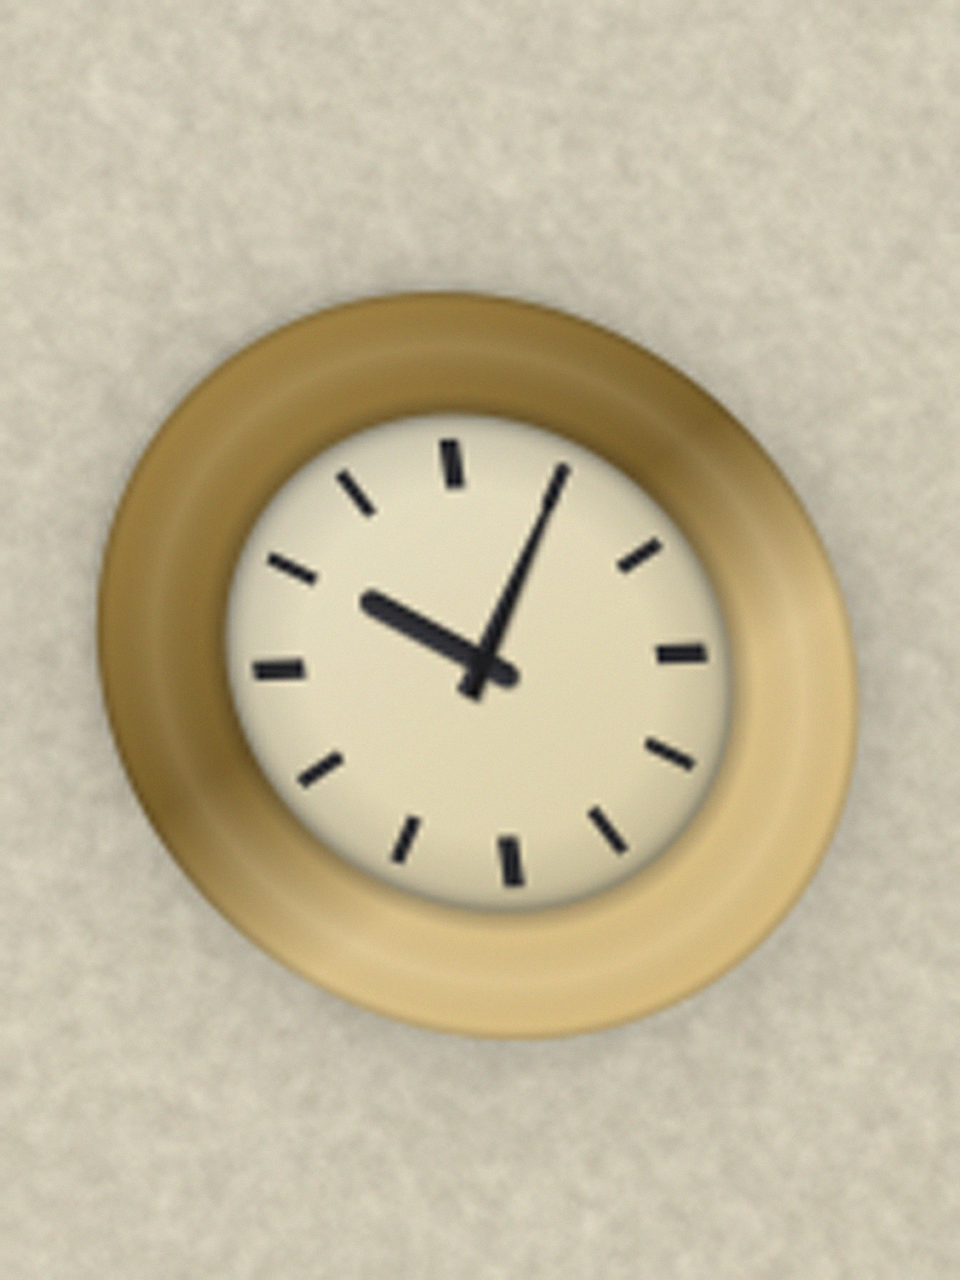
**10:05**
